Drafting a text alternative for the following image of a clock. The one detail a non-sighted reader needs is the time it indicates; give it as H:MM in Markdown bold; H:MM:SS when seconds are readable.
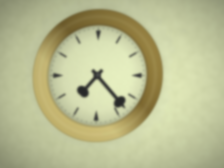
**7:23**
